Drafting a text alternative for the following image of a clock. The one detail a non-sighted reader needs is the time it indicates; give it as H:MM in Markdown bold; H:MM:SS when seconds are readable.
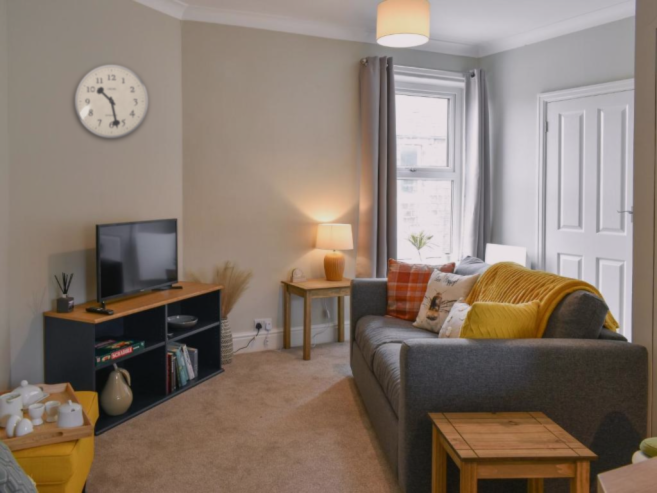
**10:28**
